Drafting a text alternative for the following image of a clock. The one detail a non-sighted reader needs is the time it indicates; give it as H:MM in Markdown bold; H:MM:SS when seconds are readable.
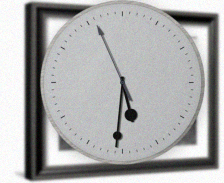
**5:30:56**
